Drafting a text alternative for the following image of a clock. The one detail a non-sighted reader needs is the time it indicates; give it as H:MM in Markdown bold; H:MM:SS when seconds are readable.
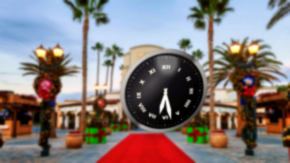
**6:28**
